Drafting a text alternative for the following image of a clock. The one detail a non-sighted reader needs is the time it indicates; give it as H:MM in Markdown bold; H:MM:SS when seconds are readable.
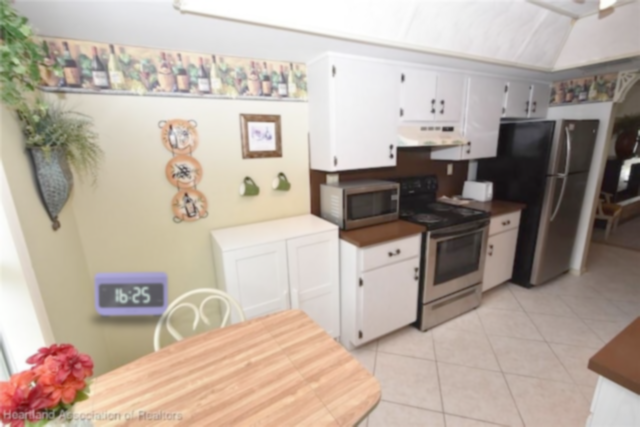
**16:25**
